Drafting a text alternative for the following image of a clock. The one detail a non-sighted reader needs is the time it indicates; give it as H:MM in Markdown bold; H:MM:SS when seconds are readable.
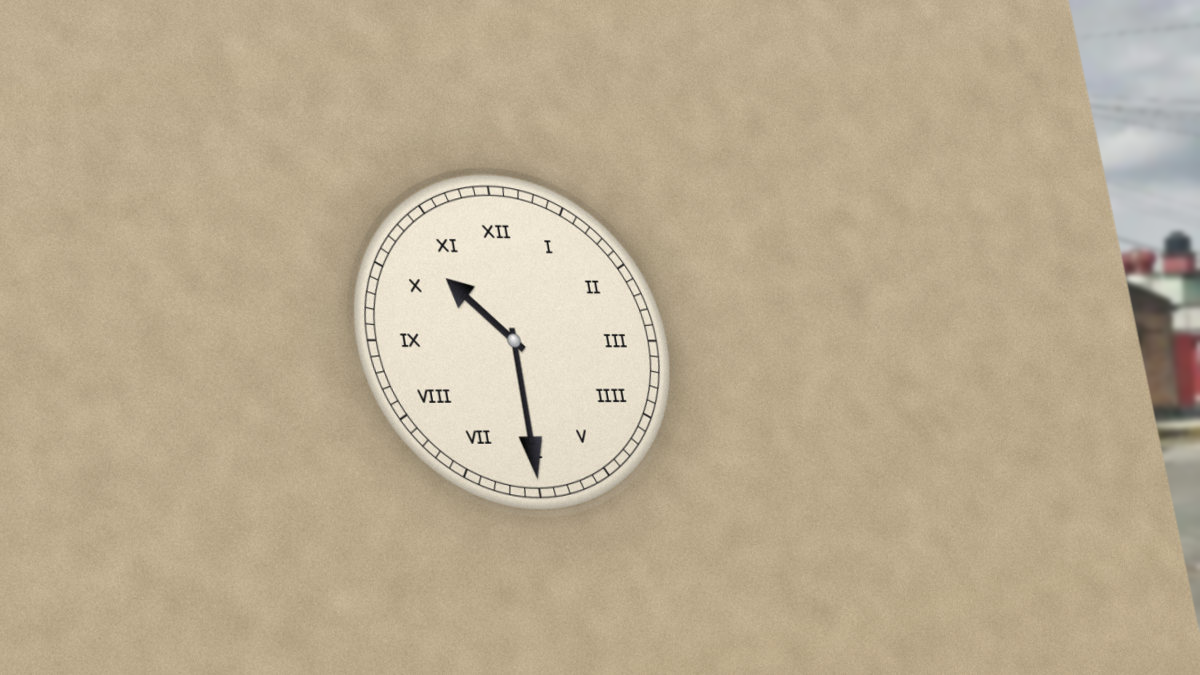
**10:30**
